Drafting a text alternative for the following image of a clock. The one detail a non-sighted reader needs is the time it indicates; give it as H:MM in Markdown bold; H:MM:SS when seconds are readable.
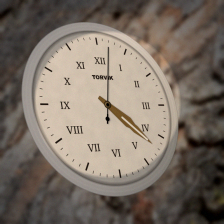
**4:22:02**
